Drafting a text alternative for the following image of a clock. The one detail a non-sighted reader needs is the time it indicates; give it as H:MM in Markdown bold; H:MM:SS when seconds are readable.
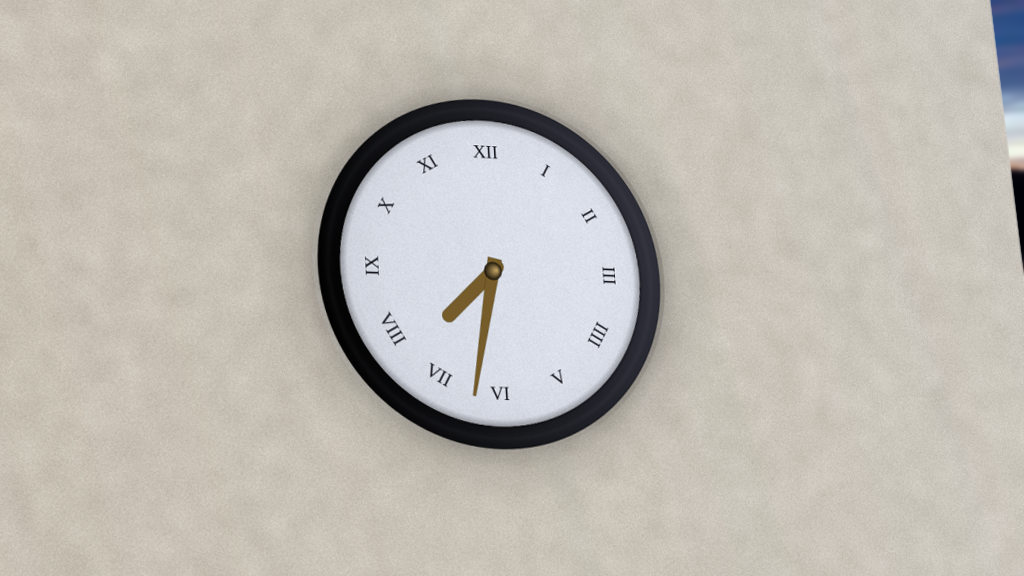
**7:32**
